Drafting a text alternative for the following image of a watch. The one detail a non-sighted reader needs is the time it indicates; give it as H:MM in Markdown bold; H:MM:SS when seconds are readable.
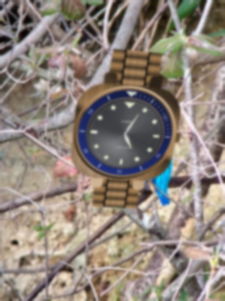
**5:04**
